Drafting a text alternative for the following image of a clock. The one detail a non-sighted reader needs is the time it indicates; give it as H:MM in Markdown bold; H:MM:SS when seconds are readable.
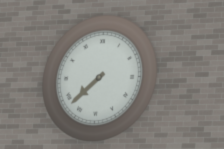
**7:38**
